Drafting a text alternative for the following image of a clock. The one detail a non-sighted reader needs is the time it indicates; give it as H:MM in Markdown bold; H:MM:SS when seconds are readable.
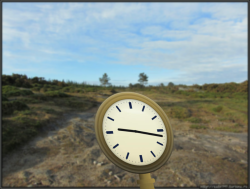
**9:17**
